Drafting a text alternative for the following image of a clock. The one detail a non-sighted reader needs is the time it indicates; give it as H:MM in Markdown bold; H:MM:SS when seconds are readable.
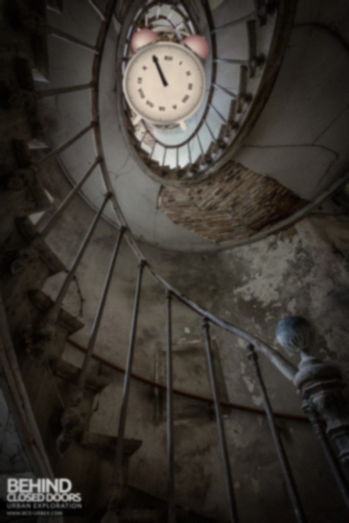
**10:55**
